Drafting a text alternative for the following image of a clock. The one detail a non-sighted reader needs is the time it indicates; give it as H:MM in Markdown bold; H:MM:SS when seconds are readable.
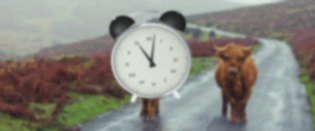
**11:02**
